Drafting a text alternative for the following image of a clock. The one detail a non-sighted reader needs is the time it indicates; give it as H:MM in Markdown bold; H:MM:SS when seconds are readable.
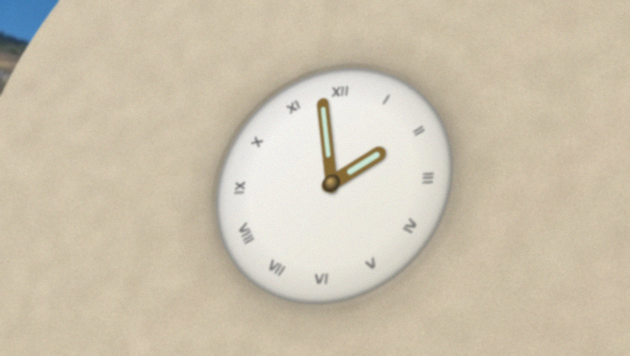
**1:58**
